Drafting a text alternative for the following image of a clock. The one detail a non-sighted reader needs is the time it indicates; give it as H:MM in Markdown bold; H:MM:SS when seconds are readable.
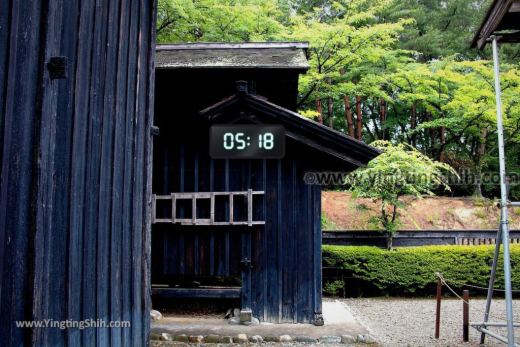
**5:18**
